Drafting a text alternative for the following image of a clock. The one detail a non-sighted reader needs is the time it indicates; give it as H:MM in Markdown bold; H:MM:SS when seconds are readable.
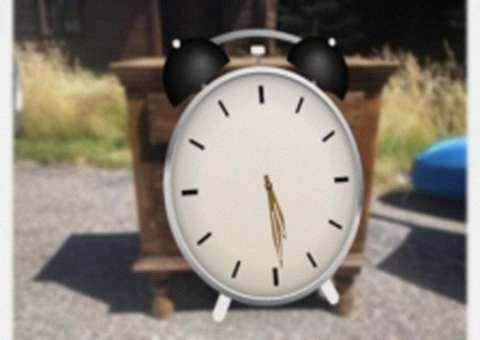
**5:29**
